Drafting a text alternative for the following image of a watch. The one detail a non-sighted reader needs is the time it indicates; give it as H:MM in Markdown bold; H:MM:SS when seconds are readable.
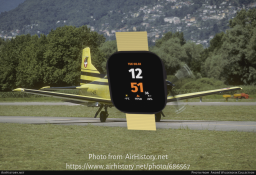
**12:51**
